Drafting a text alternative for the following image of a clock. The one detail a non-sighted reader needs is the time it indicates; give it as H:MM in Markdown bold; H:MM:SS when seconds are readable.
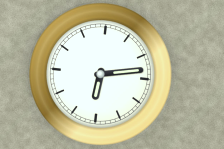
**6:13**
